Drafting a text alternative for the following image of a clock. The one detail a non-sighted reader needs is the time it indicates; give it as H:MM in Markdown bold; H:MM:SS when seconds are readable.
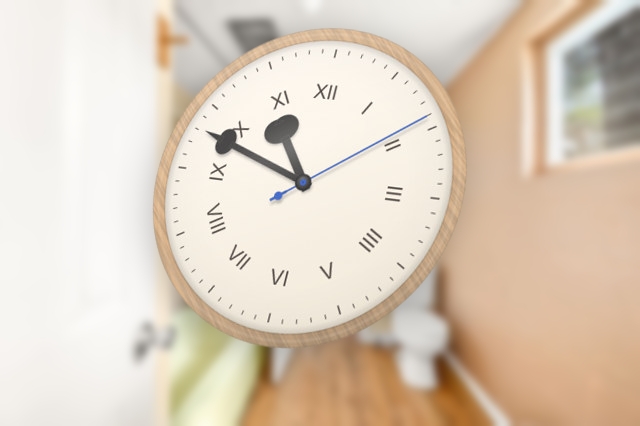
**10:48:09**
